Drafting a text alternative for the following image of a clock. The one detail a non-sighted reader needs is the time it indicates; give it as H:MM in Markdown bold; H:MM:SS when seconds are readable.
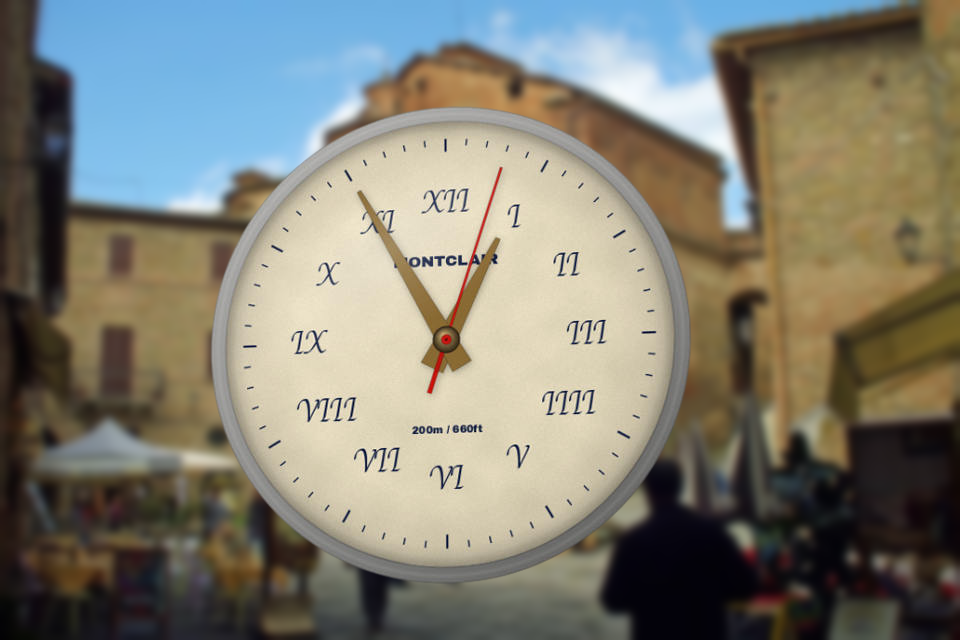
**12:55:03**
